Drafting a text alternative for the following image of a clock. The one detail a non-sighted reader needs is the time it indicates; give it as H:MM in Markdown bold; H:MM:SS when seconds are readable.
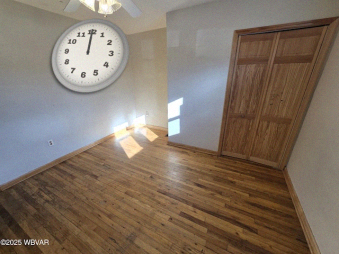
**12:00**
